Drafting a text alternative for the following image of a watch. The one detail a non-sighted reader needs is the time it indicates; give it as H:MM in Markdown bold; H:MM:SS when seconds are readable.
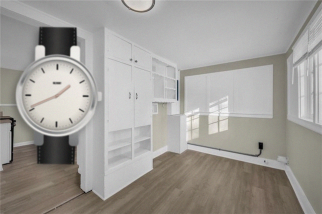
**1:41**
